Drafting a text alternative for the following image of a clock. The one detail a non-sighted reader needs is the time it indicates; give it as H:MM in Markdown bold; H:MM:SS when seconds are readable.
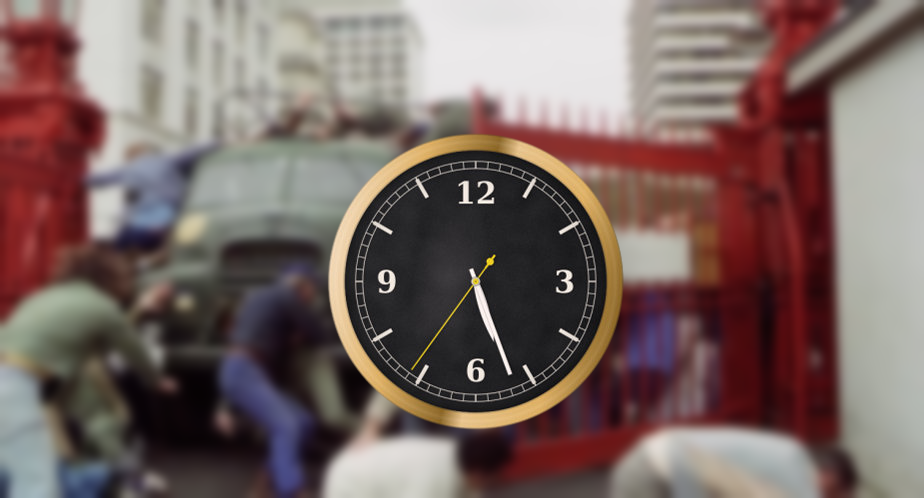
**5:26:36**
